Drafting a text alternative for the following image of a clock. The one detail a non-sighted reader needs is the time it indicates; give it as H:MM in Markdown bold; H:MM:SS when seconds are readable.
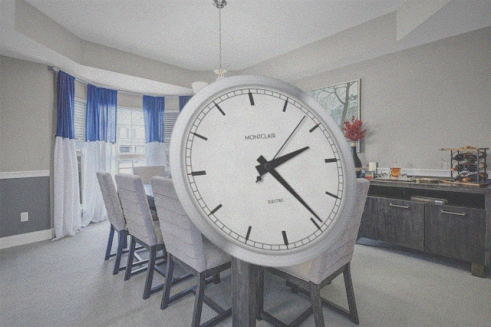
**2:24:08**
